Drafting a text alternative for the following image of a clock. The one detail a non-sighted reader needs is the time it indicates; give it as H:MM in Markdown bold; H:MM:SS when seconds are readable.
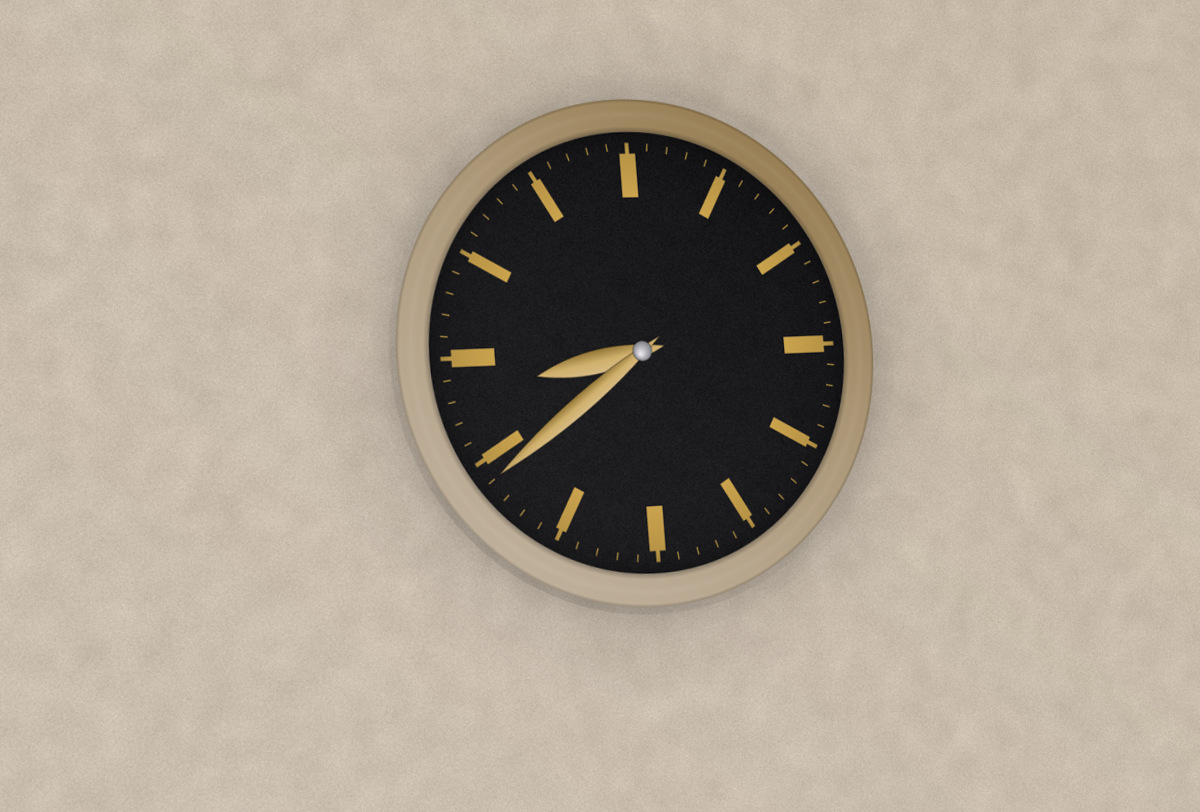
**8:39**
